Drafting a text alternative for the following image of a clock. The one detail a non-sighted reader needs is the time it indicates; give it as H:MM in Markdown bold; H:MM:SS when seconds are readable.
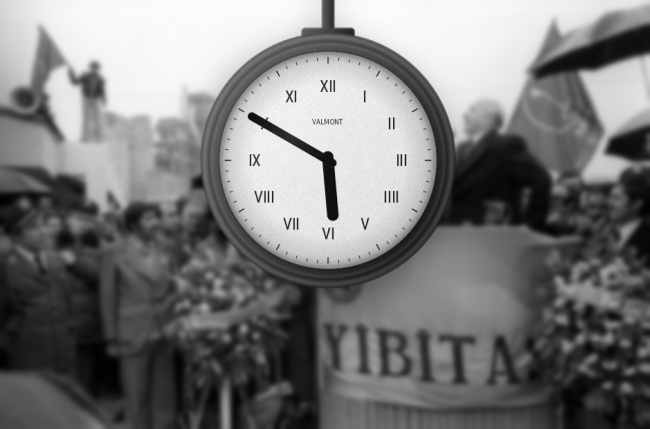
**5:50**
